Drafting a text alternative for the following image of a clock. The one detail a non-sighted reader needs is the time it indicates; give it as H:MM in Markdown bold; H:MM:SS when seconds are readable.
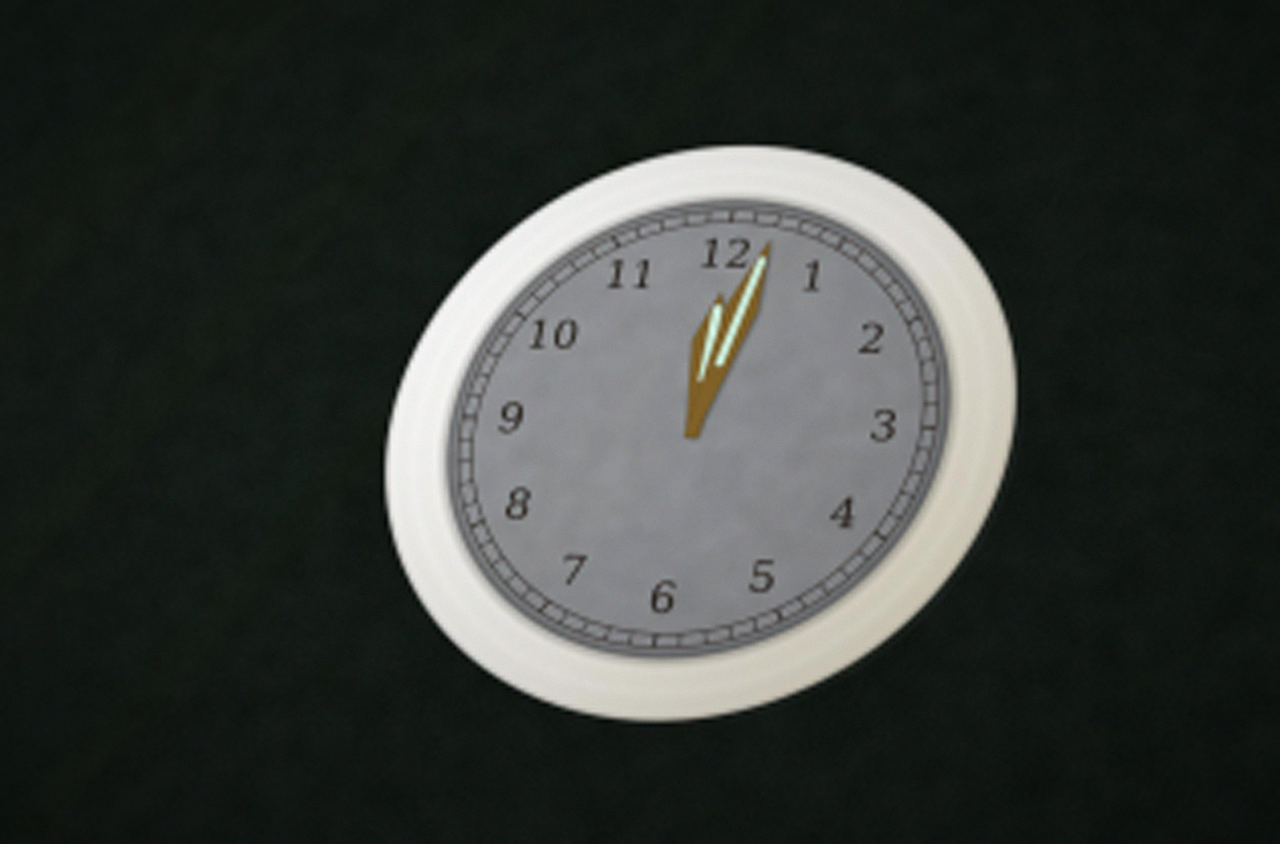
**12:02**
